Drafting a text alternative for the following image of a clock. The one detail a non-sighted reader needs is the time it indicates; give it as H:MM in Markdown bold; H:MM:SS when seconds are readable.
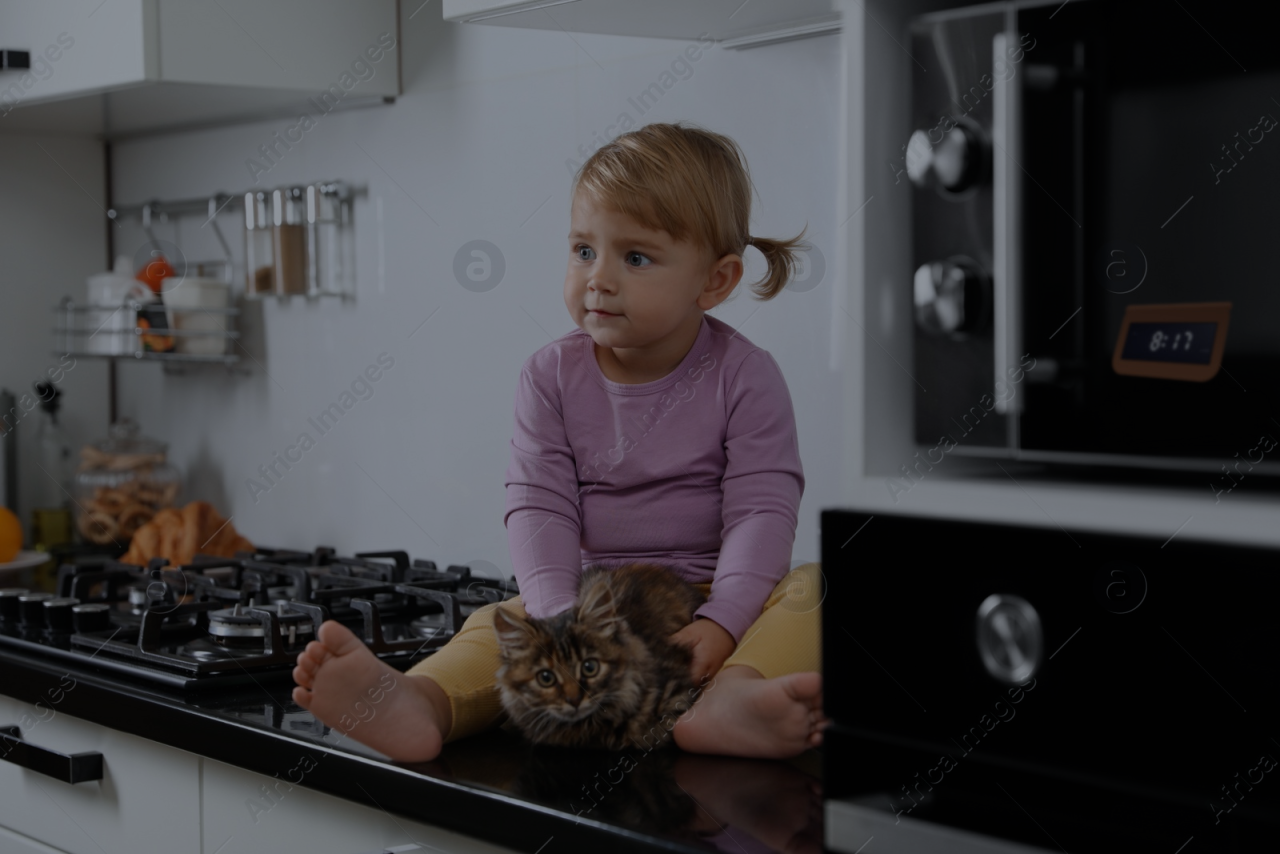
**8:17**
